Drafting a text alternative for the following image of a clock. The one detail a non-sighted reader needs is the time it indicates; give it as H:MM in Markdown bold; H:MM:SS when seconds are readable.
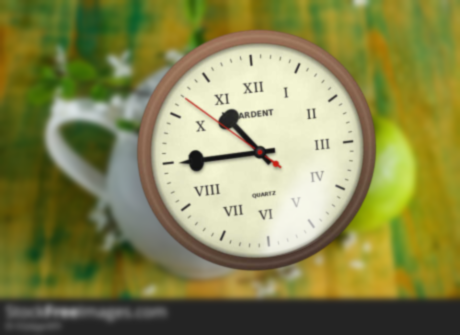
**10:44:52**
